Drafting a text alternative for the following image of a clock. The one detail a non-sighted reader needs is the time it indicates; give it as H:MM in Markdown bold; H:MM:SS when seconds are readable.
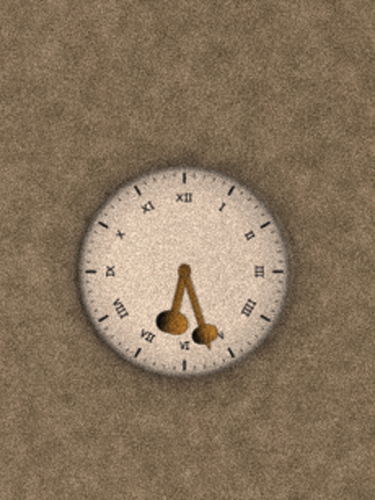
**6:27**
